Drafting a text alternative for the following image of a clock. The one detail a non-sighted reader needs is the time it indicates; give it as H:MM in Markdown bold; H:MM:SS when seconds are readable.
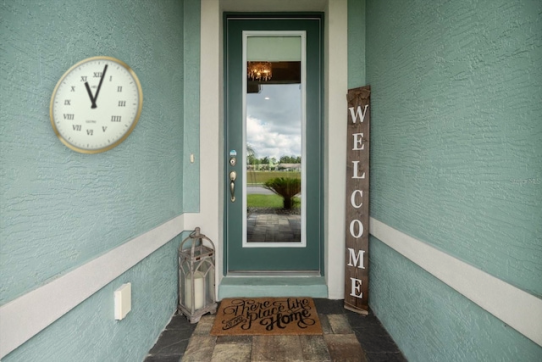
**11:02**
